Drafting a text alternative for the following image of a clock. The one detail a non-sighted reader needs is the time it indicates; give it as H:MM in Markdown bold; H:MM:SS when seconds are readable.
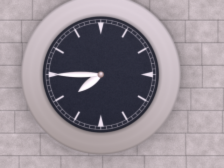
**7:45**
